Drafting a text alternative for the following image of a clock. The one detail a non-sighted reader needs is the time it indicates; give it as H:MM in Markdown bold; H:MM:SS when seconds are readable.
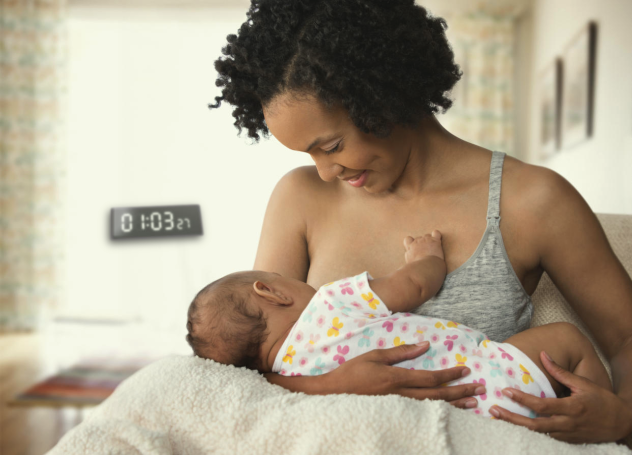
**1:03**
